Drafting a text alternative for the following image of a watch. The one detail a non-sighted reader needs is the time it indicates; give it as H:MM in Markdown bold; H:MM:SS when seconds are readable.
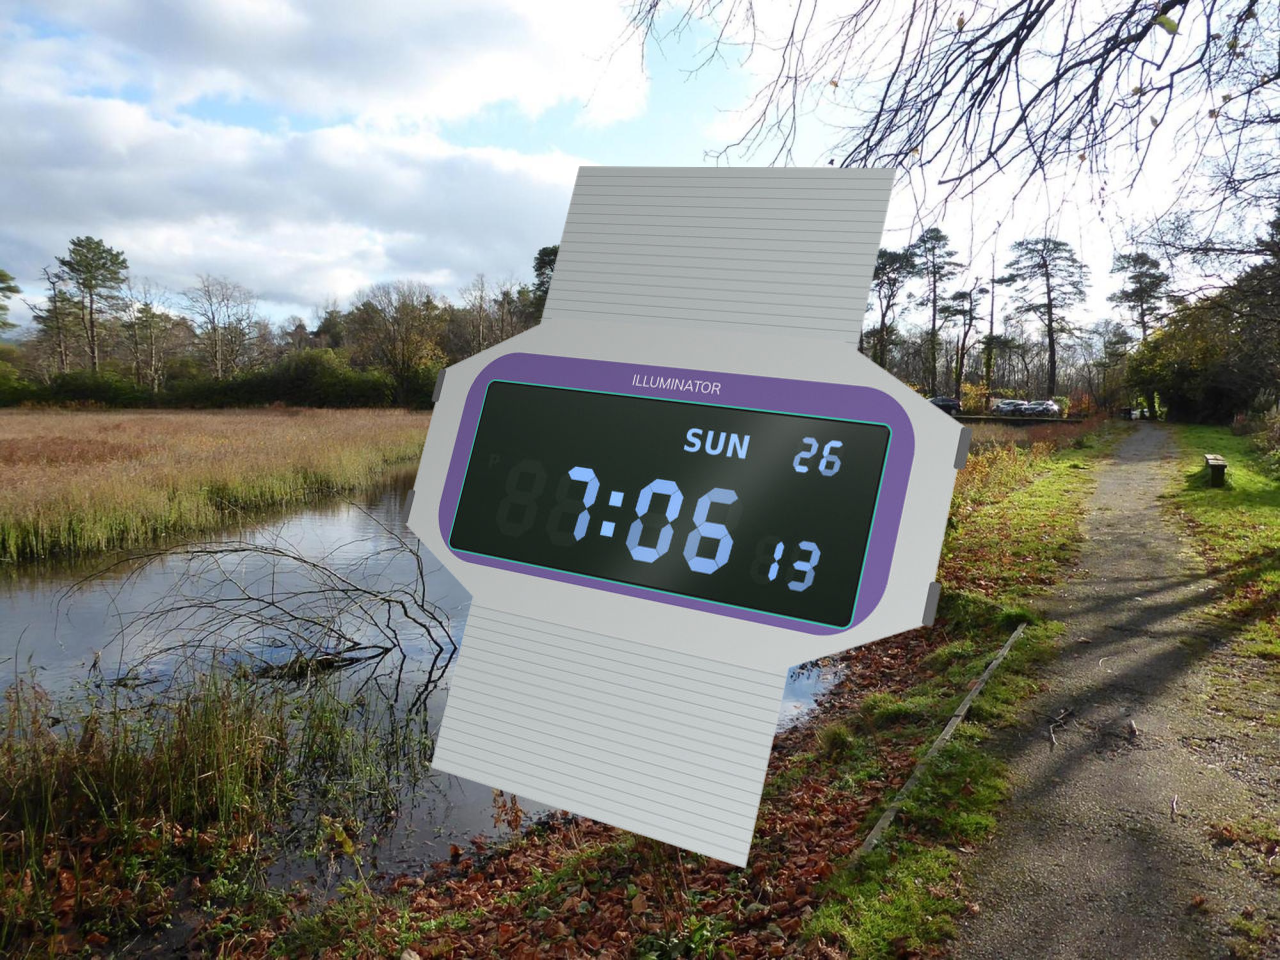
**7:06:13**
